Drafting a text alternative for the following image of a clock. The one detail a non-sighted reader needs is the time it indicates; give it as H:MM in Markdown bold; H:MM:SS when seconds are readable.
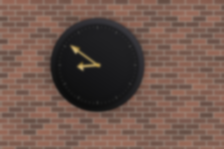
**8:51**
